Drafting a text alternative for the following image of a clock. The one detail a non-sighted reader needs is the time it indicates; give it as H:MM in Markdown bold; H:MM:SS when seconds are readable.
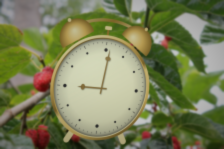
**9:01**
